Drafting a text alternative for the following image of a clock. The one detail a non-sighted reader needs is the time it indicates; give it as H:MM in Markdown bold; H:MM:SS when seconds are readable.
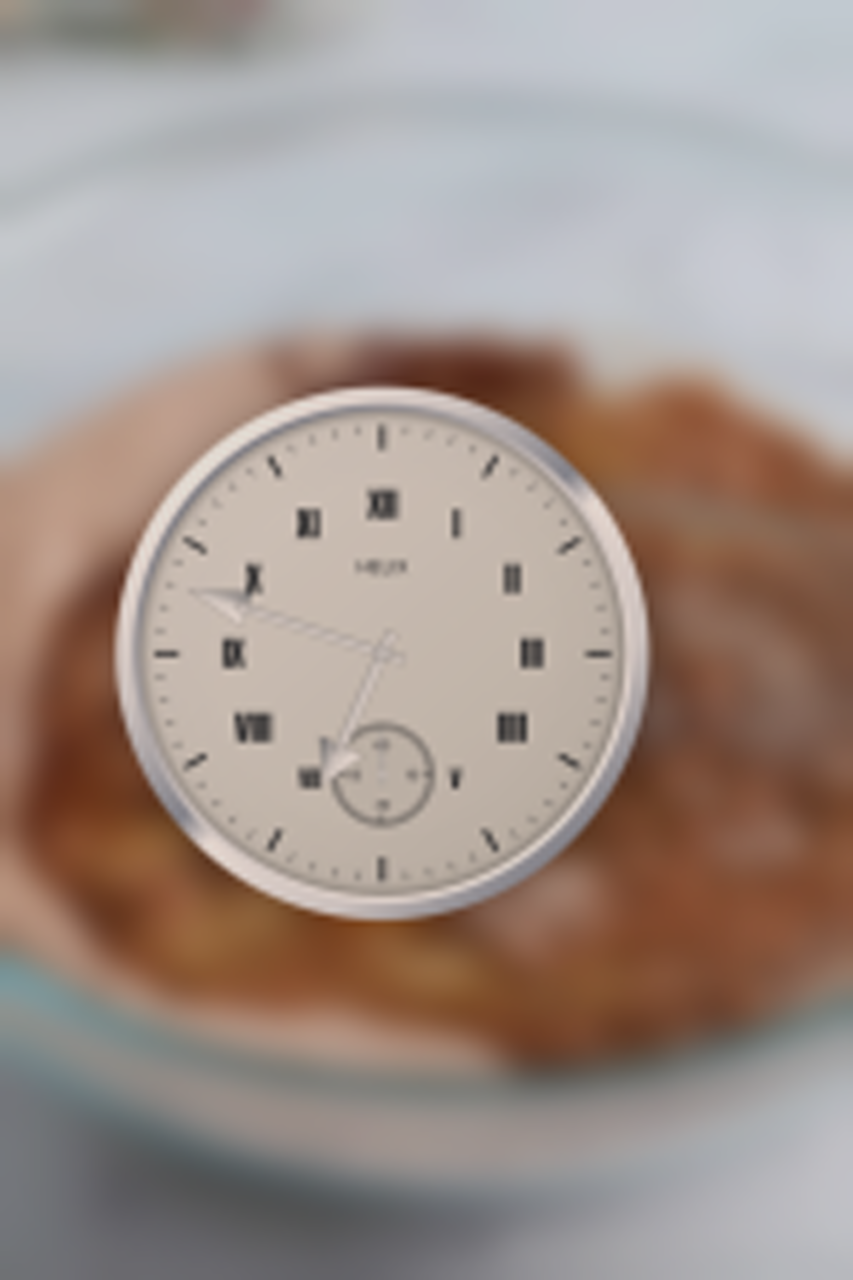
**6:48**
